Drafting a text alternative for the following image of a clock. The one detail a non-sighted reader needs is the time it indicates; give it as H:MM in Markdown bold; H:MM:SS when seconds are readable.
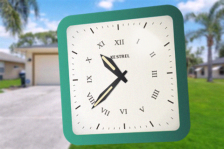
**10:38**
